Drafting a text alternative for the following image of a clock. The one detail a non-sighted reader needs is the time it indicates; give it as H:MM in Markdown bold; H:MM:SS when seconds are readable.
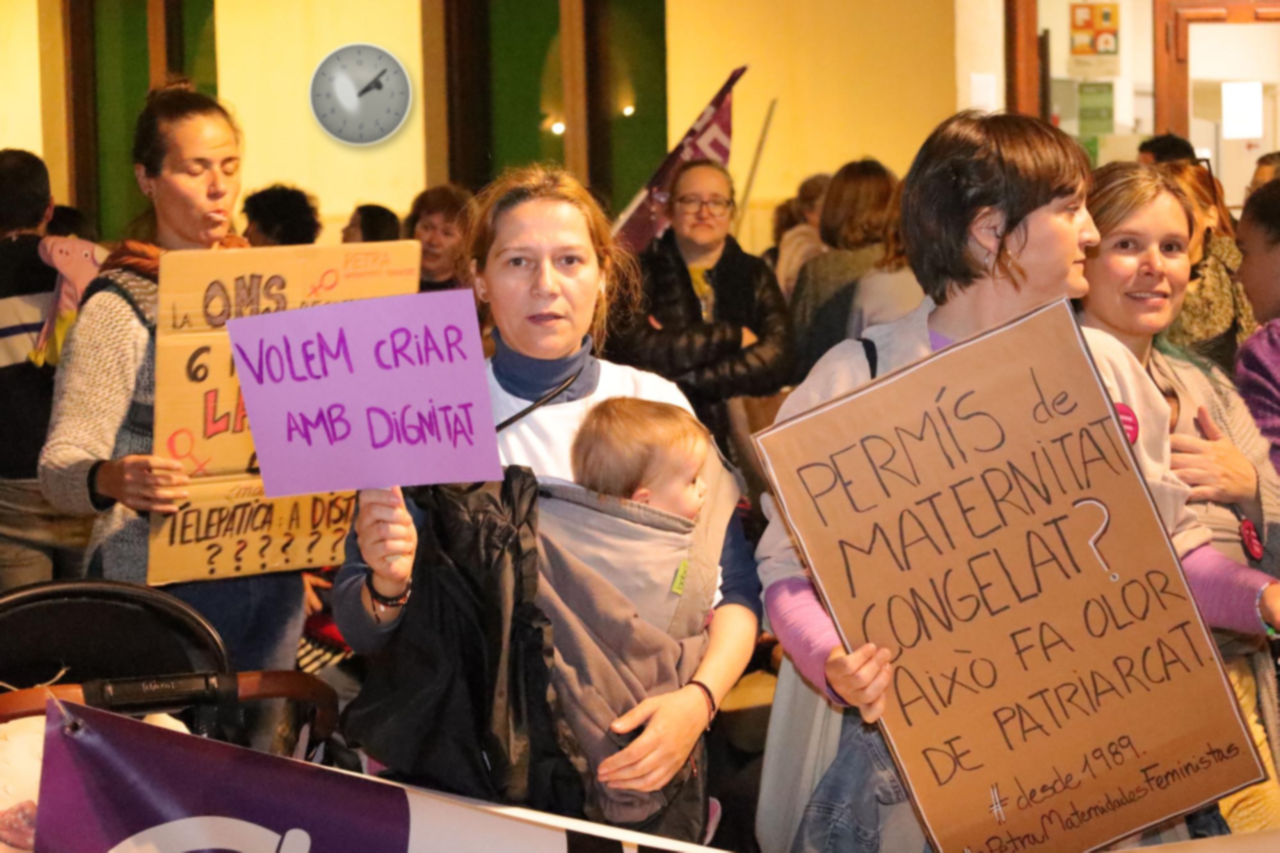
**2:08**
